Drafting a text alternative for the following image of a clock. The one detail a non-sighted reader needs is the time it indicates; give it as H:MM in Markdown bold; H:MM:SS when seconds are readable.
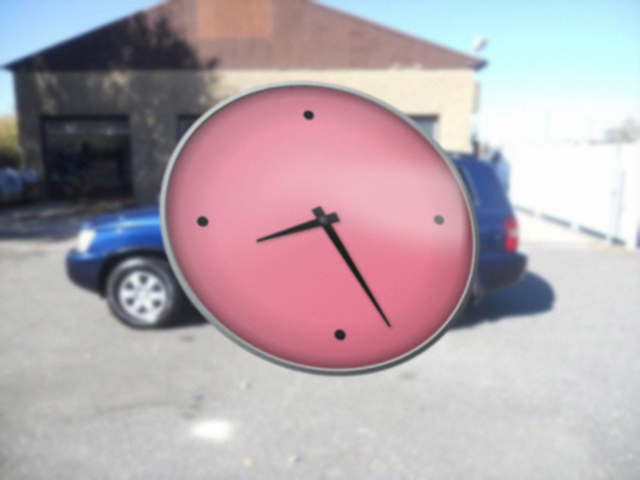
**8:26**
